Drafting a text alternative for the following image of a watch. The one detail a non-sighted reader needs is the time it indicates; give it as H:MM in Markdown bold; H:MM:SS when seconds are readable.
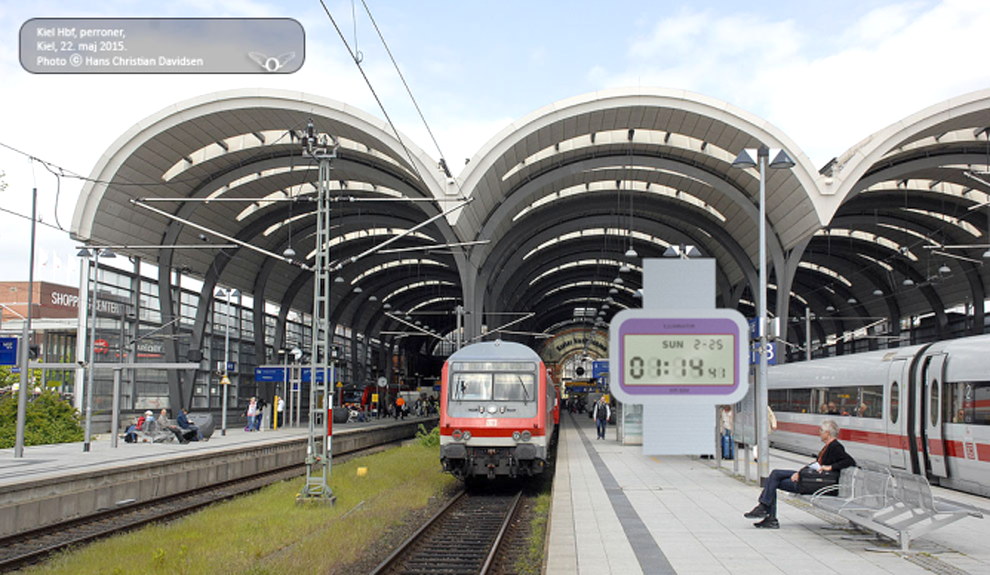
**1:14:41**
